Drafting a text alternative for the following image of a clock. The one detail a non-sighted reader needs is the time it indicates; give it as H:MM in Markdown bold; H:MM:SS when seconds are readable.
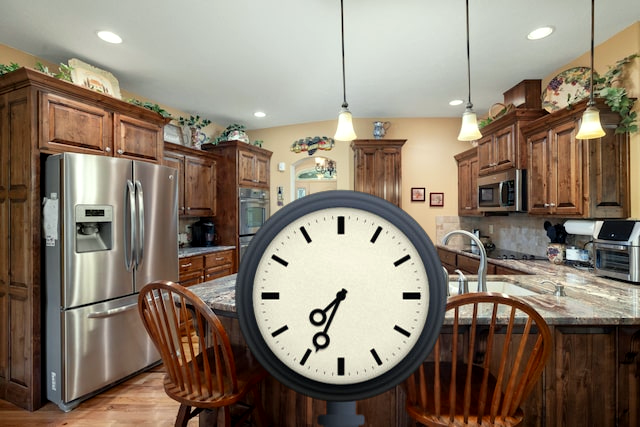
**7:34**
